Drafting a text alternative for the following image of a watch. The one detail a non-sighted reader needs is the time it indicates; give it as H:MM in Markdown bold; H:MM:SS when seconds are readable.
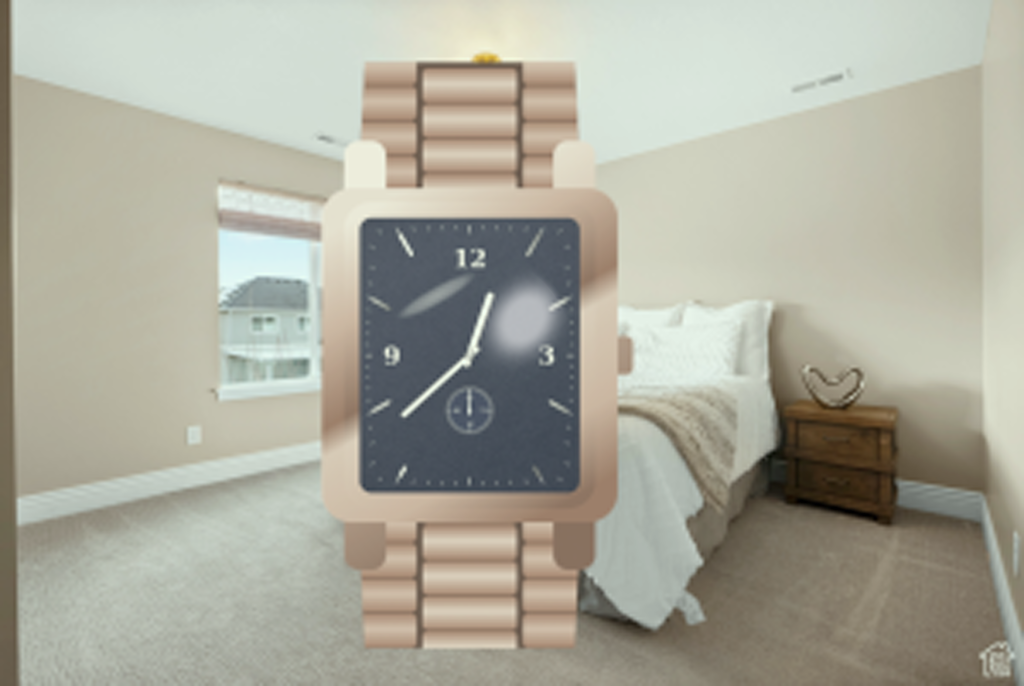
**12:38**
